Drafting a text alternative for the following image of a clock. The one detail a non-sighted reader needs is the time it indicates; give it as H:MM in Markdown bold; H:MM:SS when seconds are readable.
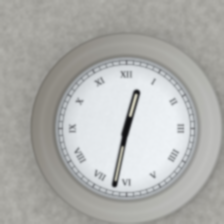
**12:32**
